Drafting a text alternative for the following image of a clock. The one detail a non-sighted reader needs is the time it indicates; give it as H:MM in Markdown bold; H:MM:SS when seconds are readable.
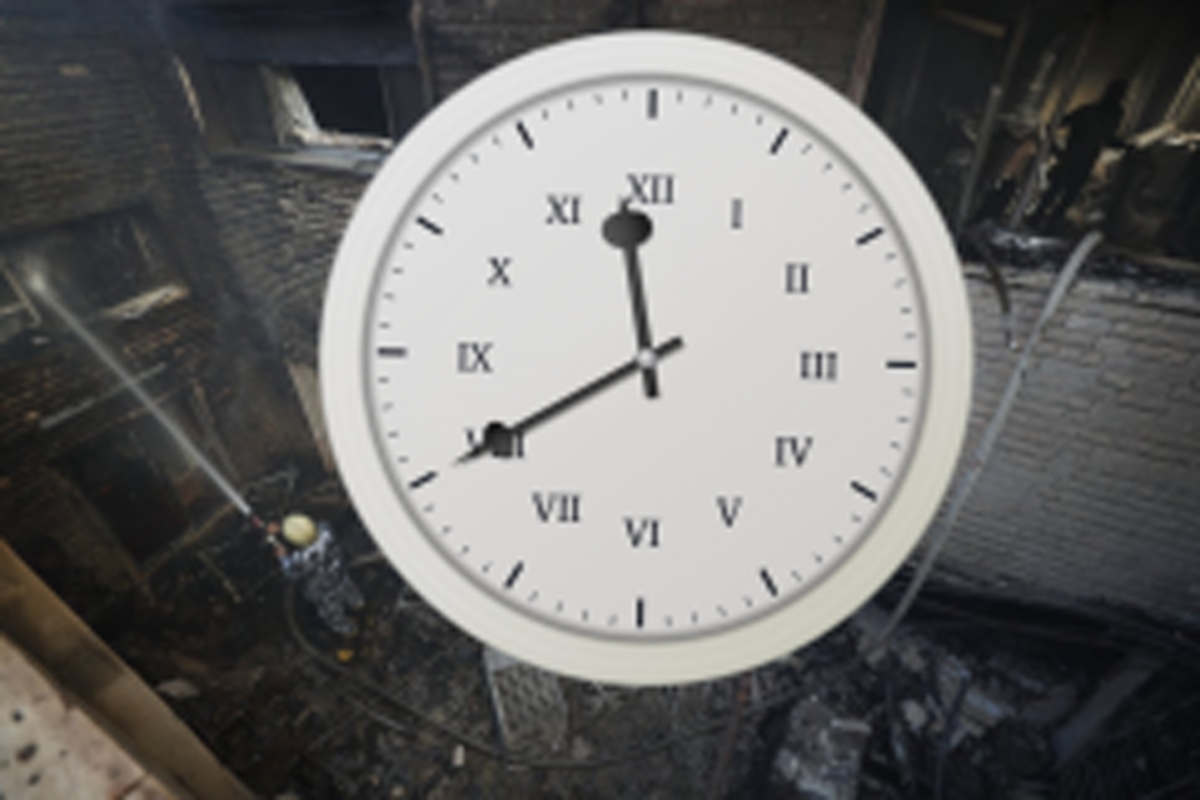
**11:40**
